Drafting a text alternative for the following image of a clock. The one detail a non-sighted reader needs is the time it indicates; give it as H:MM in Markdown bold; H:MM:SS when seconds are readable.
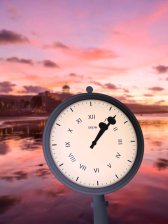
**1:07**
